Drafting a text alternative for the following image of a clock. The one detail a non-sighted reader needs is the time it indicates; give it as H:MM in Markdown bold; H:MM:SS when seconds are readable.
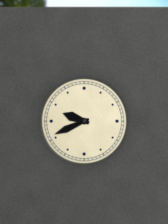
**9:41**
